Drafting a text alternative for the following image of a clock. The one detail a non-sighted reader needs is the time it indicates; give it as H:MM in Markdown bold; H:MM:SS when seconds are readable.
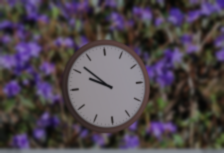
**9:52**
